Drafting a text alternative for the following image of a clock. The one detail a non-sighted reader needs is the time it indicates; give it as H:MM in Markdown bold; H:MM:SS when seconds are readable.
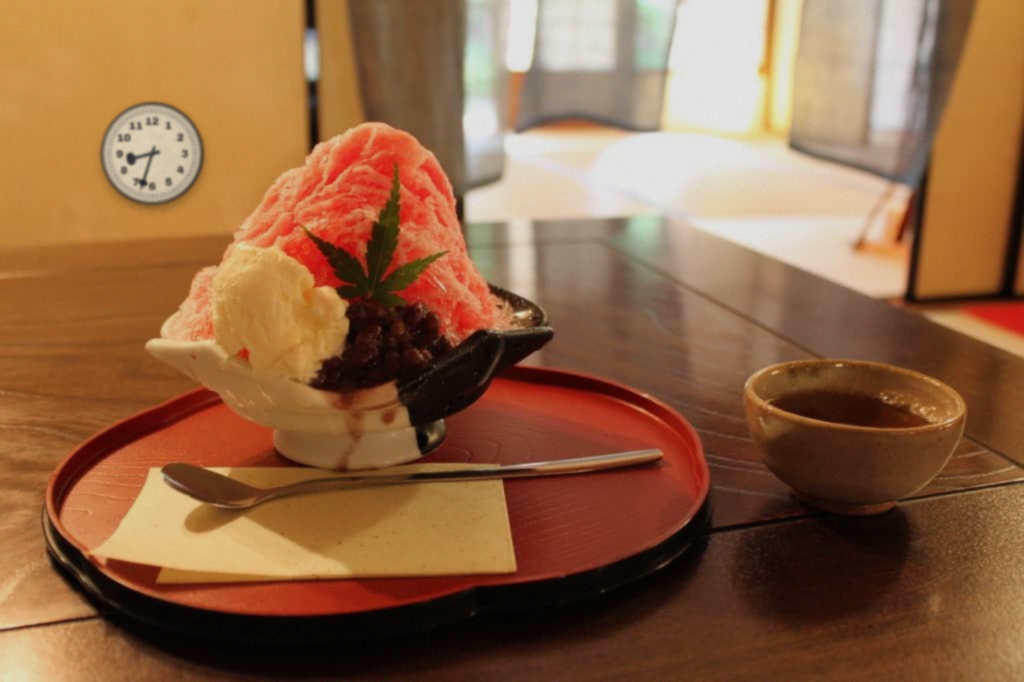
**8:33**
